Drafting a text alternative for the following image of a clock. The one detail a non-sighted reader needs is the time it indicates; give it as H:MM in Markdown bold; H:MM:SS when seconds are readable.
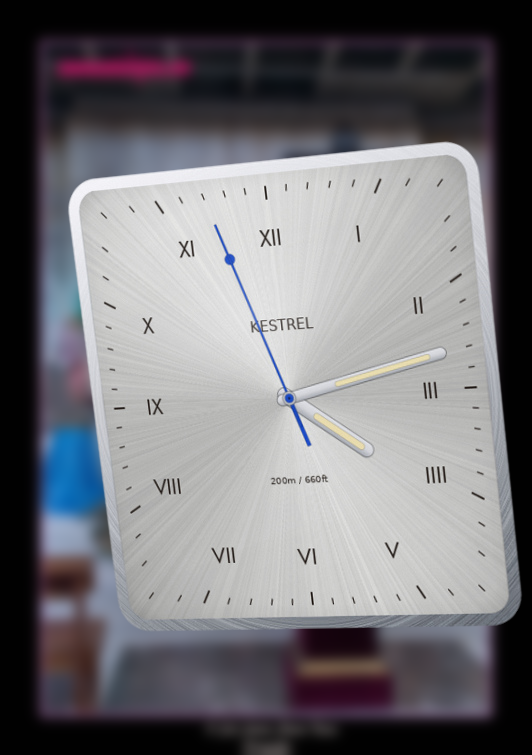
**4:12:57**
